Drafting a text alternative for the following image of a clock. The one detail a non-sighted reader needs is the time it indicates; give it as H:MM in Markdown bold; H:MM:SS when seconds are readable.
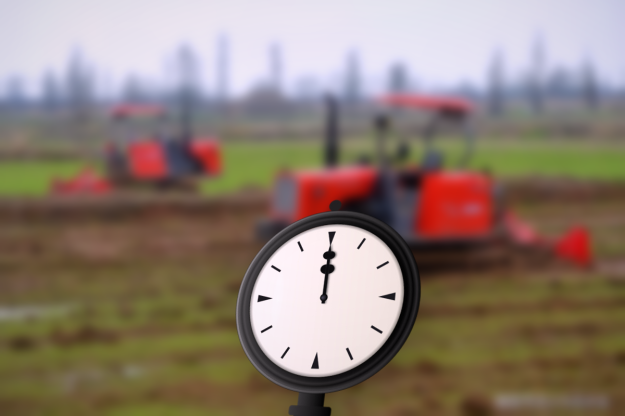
**12:00**
